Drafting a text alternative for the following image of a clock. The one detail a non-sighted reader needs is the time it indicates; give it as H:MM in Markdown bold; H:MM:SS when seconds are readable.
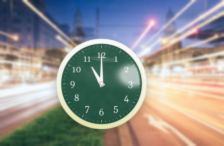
**11:00**
